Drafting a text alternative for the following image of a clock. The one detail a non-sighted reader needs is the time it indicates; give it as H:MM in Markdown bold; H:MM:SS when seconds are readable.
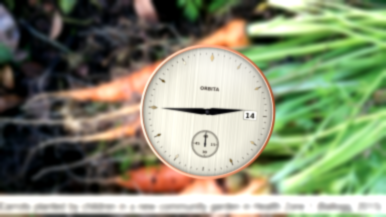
**2:45**
